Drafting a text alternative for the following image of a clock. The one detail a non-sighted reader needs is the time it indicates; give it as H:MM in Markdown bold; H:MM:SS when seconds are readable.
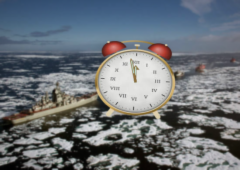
**11:58**
